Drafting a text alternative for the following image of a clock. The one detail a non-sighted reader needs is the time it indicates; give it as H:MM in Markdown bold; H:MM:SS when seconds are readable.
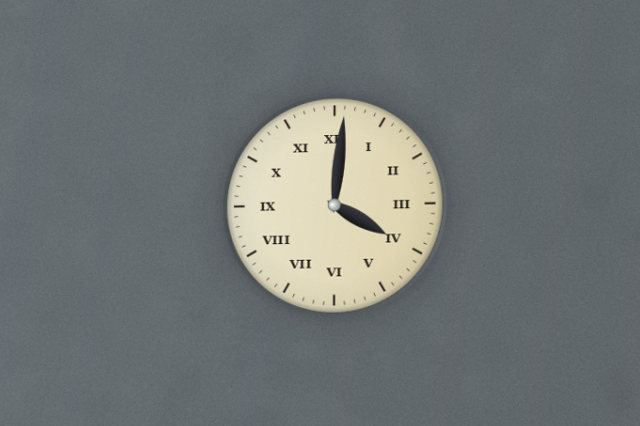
**4:01**
